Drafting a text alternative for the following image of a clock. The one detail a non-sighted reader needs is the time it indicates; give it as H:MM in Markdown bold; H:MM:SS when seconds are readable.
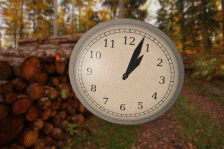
**1:03**
